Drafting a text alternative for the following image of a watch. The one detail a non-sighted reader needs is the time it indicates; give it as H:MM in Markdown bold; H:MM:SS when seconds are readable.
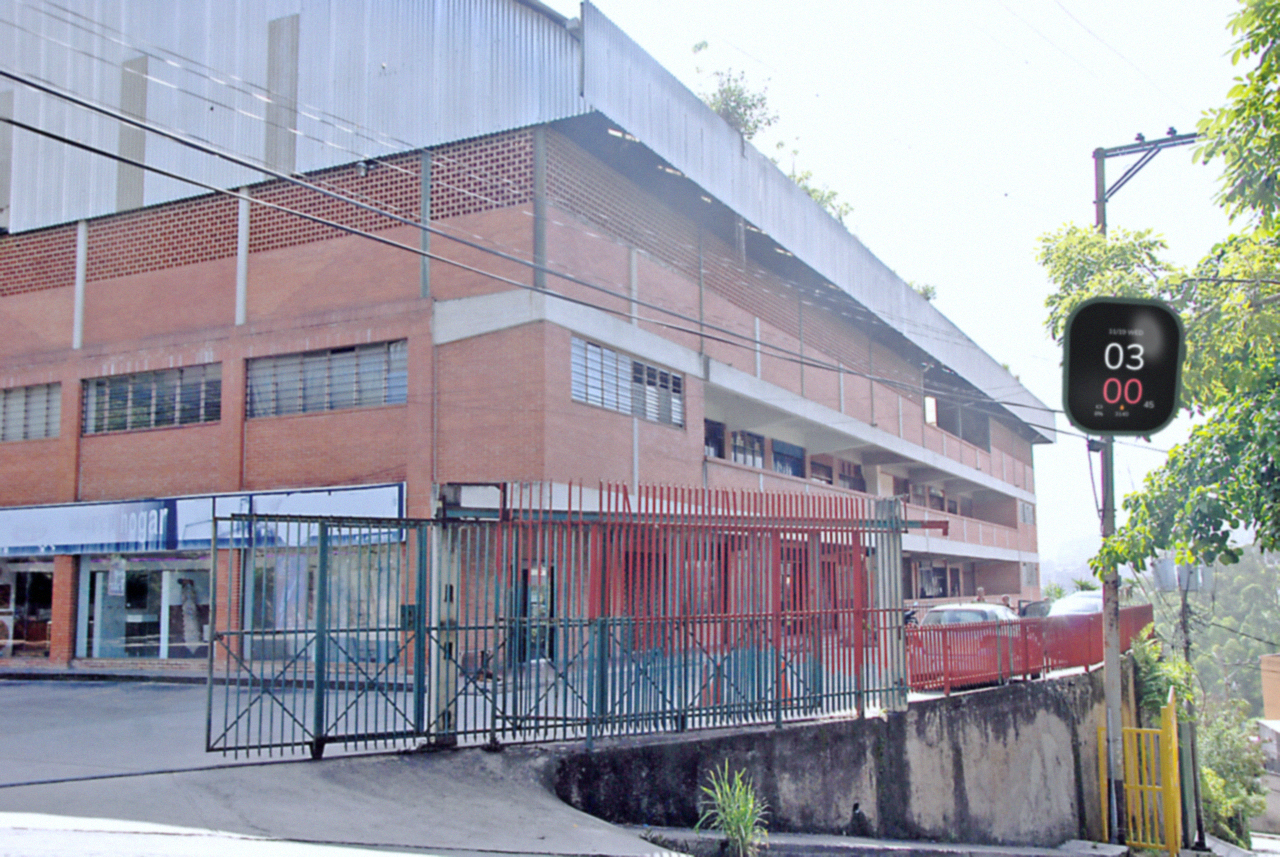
**3:00**
